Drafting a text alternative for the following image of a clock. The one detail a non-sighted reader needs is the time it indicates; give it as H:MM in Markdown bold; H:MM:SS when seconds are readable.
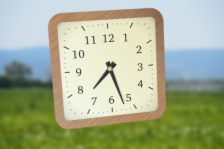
**7:27**
